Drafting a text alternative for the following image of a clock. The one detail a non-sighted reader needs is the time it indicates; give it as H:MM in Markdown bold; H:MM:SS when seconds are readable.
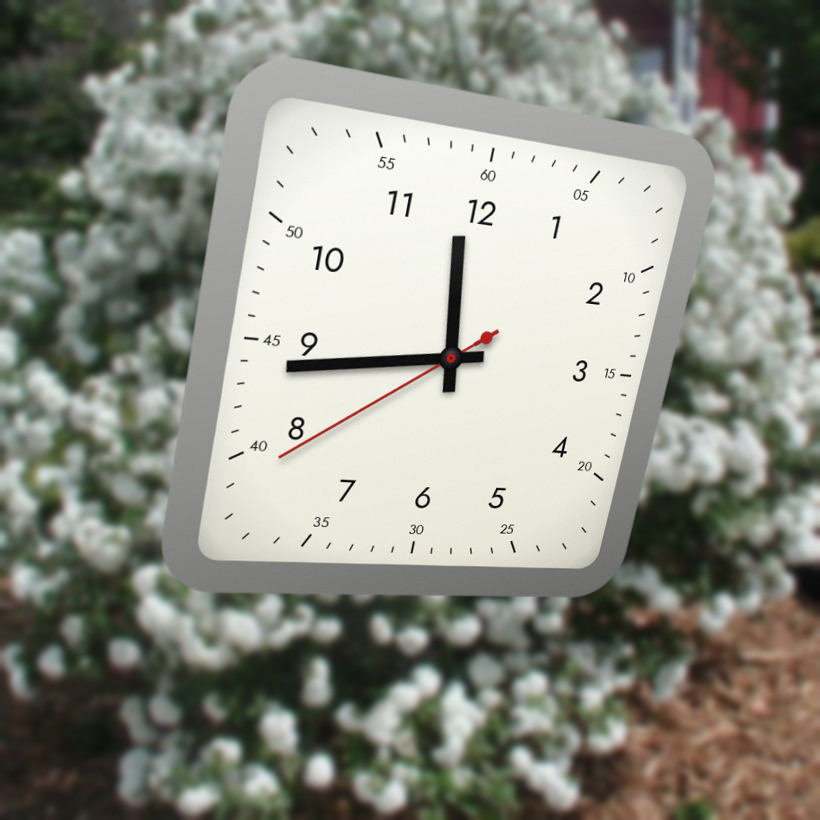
**11:43:39**
